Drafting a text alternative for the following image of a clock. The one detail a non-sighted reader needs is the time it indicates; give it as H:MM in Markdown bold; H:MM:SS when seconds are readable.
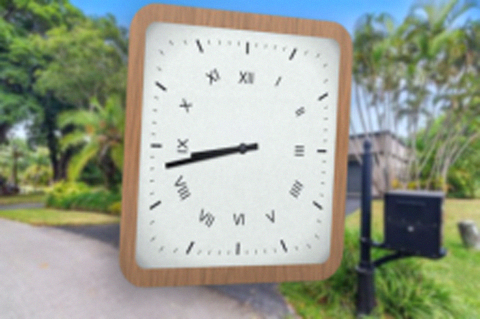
**8:43**
